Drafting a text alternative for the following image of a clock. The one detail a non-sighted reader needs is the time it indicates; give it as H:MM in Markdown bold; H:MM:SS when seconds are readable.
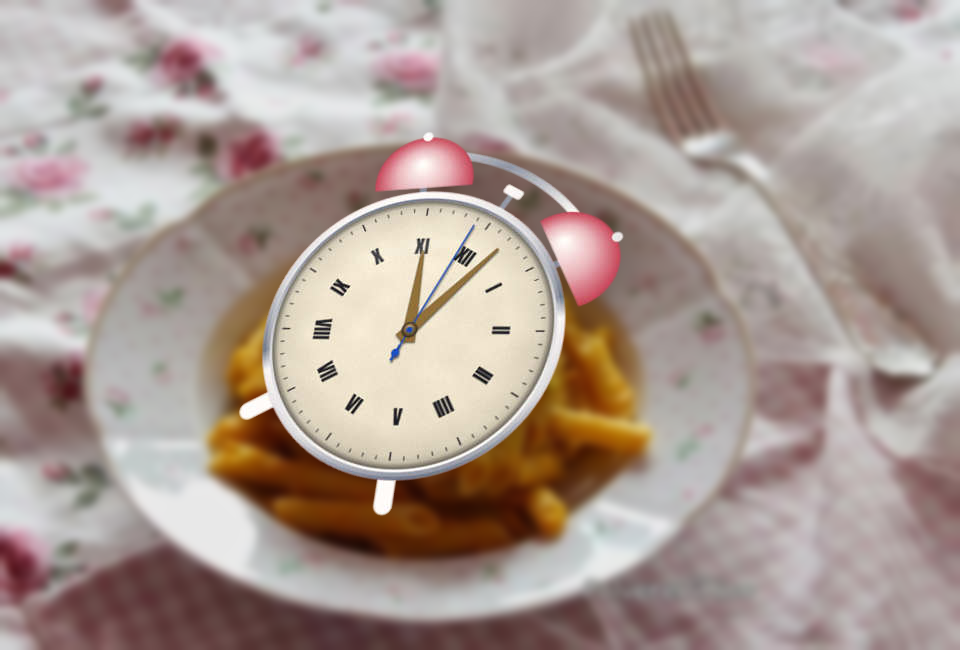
**11:01:59**
